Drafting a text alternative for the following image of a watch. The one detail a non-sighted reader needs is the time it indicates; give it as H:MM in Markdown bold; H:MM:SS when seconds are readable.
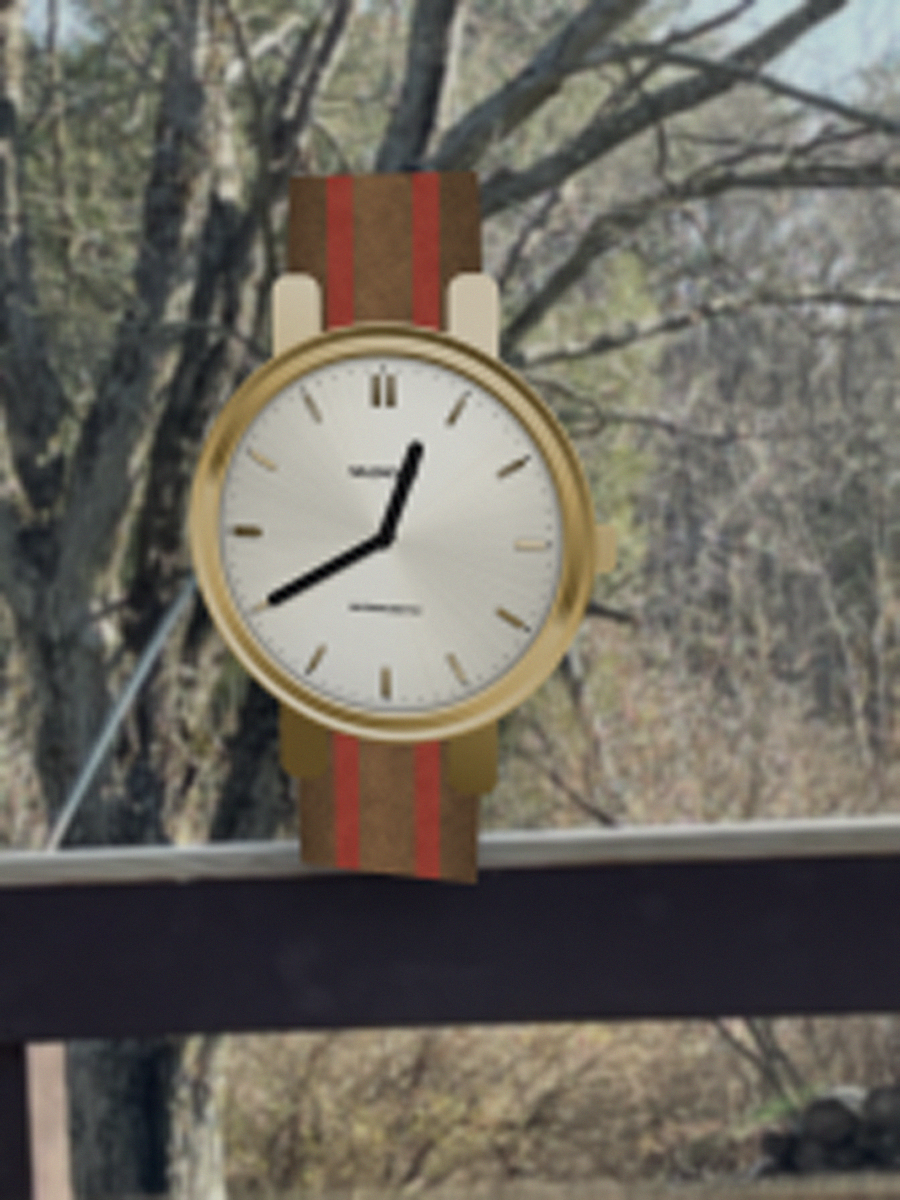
**12:40**
